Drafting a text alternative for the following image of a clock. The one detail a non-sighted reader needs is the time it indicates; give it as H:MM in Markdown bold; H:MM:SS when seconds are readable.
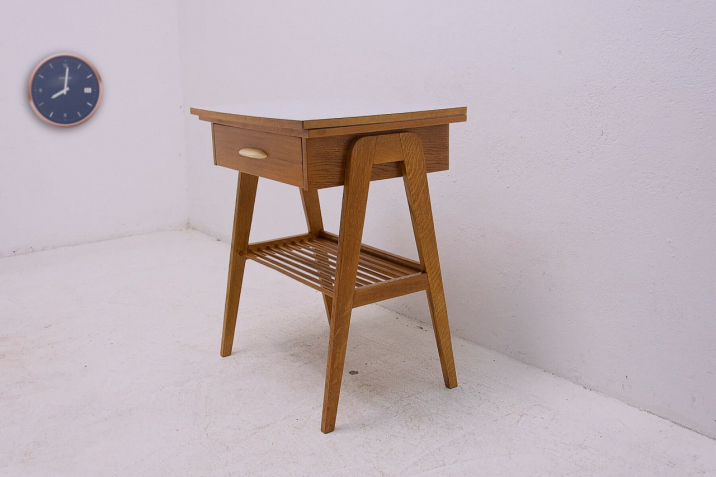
**8:01**
